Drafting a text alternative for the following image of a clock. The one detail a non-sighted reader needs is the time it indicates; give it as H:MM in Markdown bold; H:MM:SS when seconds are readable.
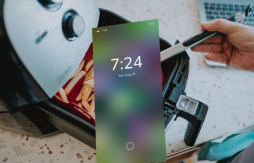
**7:24**
